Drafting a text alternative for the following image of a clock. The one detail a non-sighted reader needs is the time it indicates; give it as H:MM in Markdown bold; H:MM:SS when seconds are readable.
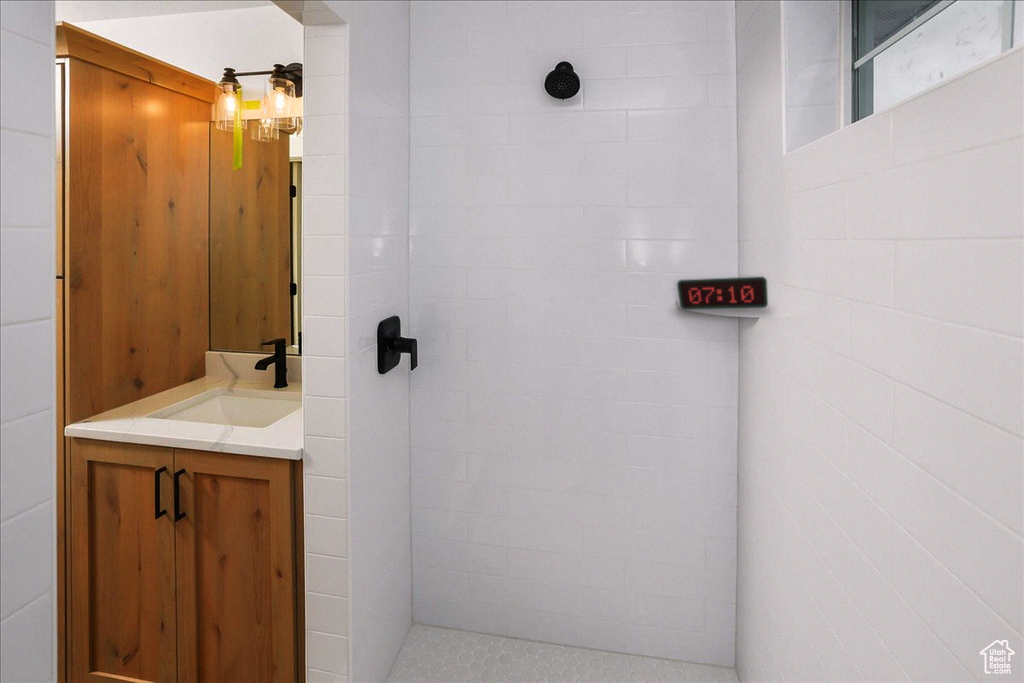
**7:10**
